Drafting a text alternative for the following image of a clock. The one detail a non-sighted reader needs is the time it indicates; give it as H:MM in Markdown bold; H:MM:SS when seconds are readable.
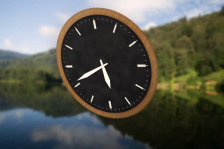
**5:41**
